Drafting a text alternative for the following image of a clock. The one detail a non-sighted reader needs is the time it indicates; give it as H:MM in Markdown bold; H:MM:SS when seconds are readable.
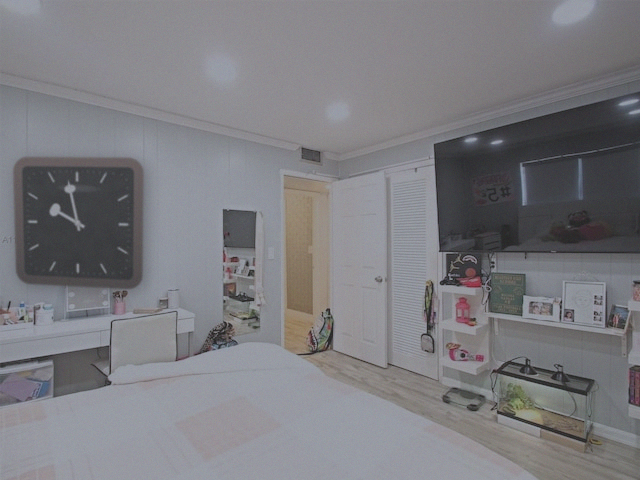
**9:58**
